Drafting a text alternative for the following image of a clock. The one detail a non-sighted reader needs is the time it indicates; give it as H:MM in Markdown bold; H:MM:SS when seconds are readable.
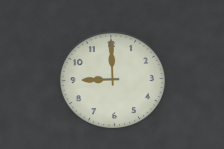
**9:00**
